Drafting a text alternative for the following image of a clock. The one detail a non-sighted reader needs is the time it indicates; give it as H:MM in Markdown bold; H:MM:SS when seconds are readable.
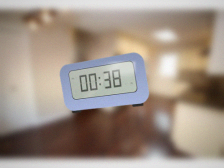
**0:38**
